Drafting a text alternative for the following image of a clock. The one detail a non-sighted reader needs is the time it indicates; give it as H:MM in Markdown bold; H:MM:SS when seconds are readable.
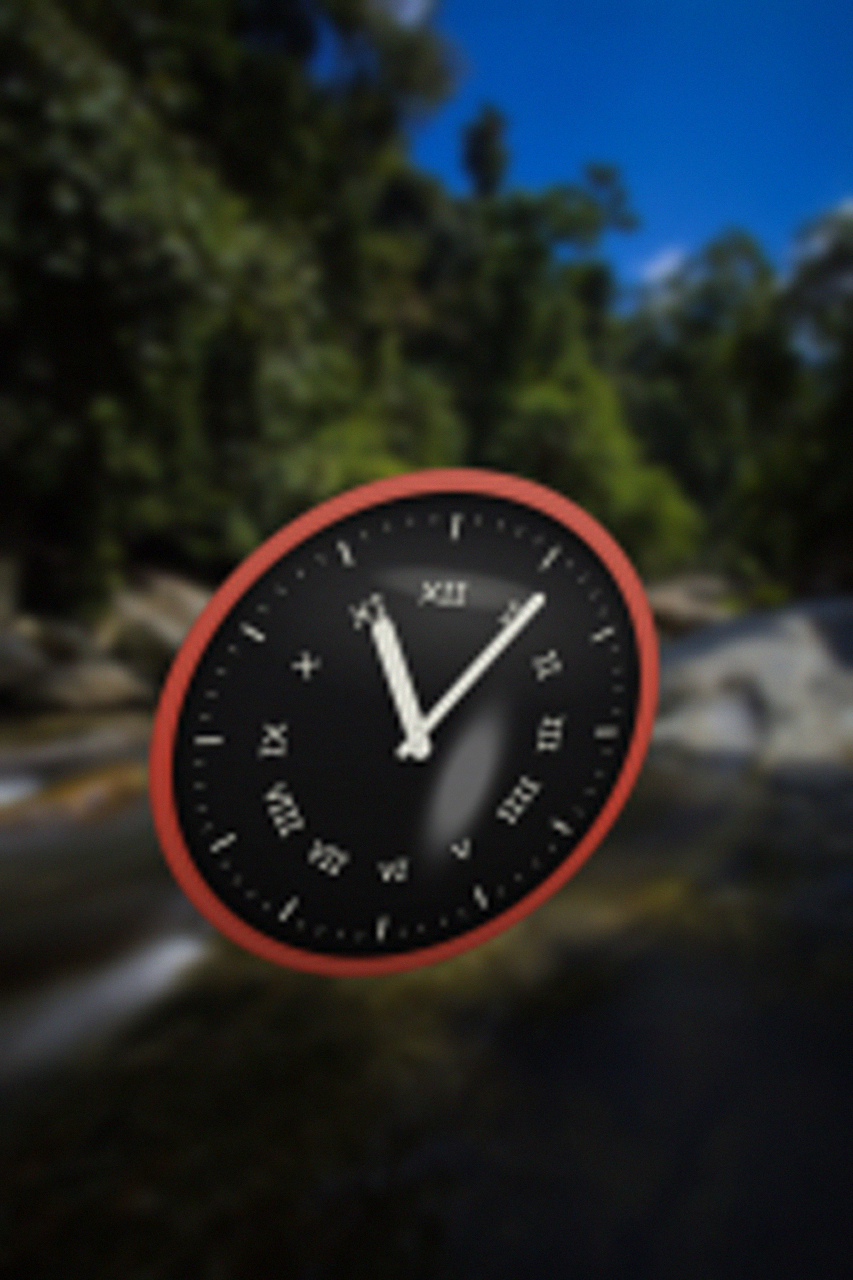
**11:06**
